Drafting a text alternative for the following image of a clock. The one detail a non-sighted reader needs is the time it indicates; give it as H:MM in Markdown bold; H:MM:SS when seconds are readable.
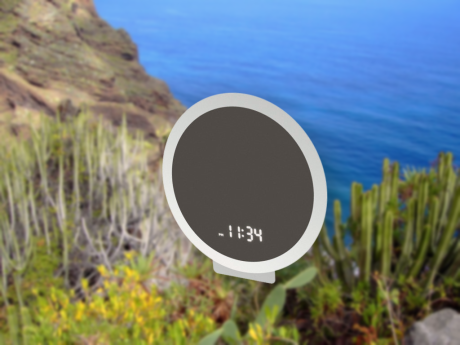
**11:34**
